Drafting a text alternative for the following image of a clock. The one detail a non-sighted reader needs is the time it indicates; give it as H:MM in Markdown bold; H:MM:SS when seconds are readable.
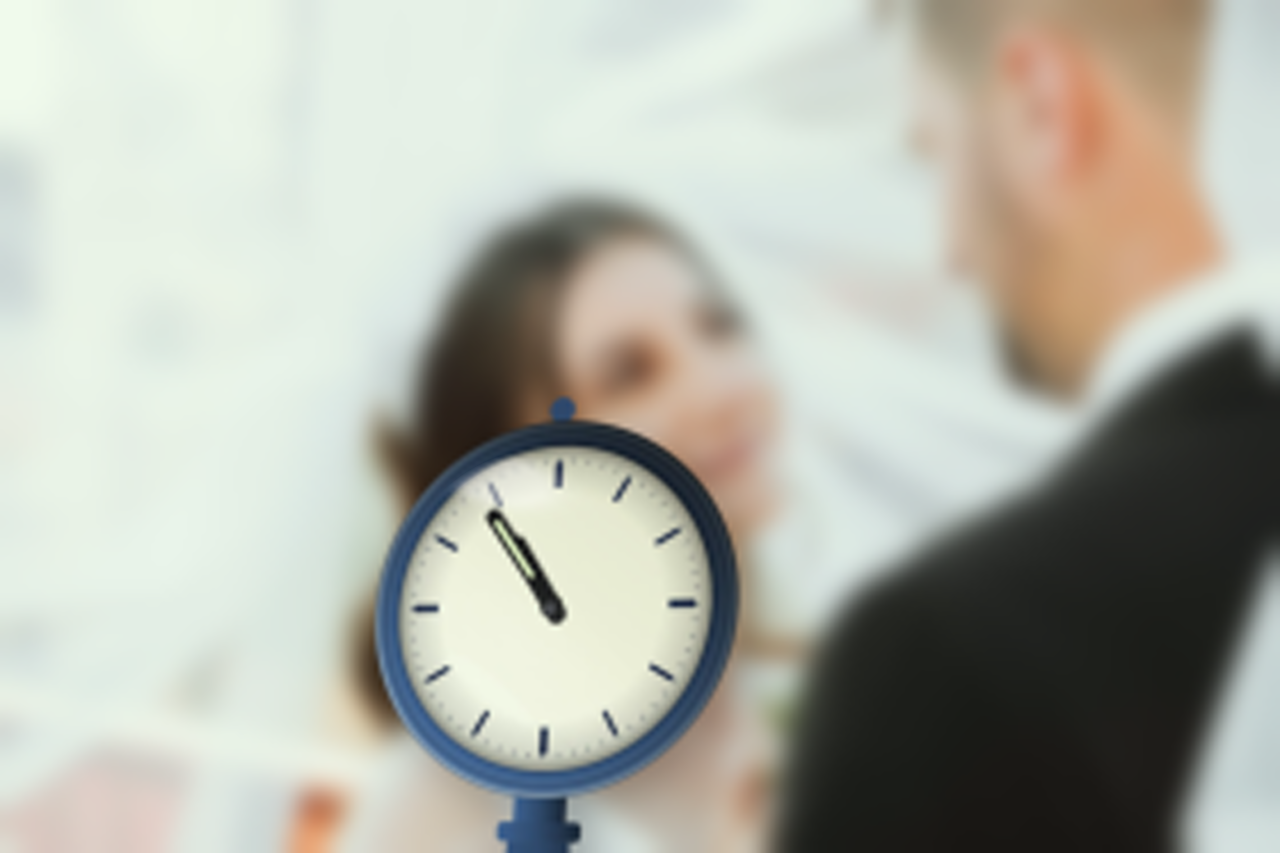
**10:54**
